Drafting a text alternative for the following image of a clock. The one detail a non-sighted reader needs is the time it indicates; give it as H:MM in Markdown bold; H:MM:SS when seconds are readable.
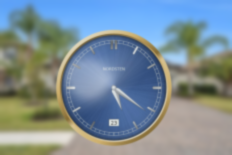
**5:21**
